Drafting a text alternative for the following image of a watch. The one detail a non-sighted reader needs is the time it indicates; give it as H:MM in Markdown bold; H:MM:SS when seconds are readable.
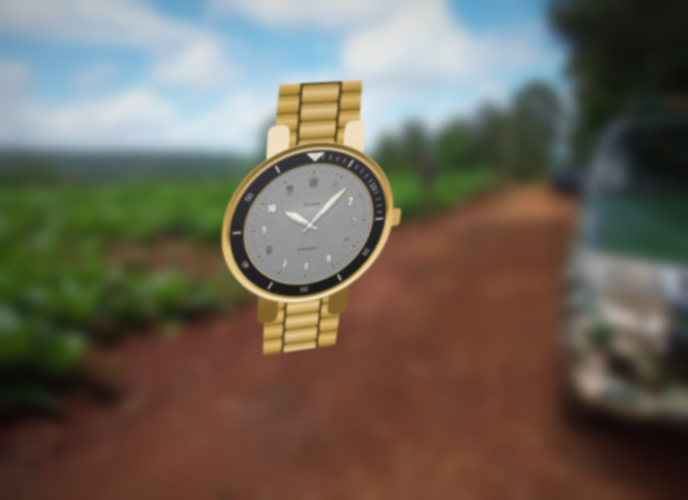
**10:07**
